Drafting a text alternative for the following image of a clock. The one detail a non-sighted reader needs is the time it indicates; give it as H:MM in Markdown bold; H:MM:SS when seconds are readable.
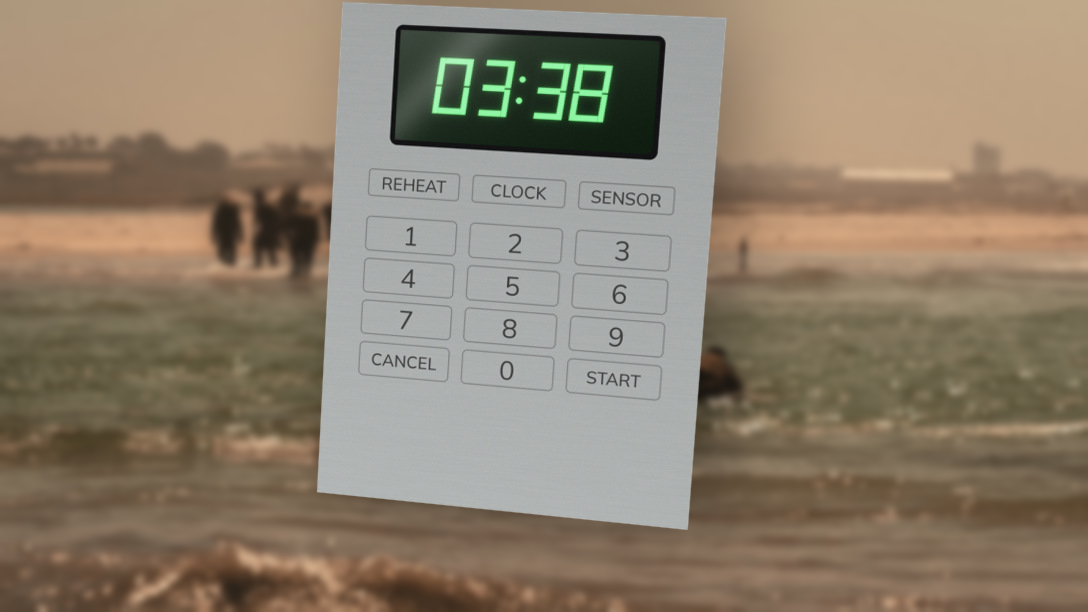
**3:38**
